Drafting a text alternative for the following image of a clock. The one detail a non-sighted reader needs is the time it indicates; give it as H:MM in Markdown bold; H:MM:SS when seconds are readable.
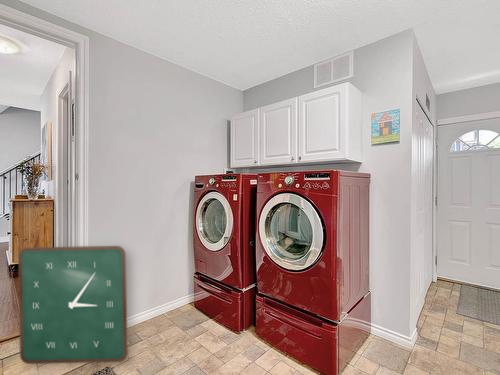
**3:06**
